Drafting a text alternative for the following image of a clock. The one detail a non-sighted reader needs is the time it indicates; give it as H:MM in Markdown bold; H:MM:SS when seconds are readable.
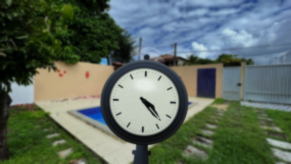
**4:23**
